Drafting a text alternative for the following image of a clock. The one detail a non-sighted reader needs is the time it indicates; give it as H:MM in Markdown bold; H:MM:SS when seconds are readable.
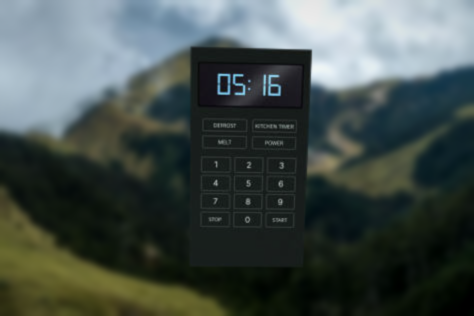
**5:16**
